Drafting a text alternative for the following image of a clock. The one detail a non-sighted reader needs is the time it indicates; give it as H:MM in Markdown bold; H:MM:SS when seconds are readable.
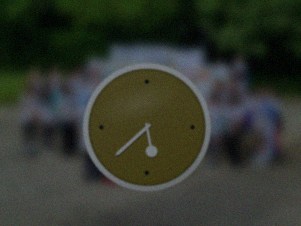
**5:38**
